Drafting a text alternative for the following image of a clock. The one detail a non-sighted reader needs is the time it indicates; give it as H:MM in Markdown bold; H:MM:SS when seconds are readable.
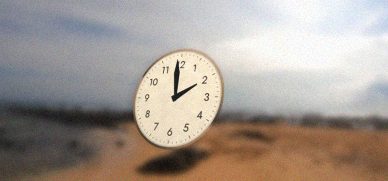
**1:59**
